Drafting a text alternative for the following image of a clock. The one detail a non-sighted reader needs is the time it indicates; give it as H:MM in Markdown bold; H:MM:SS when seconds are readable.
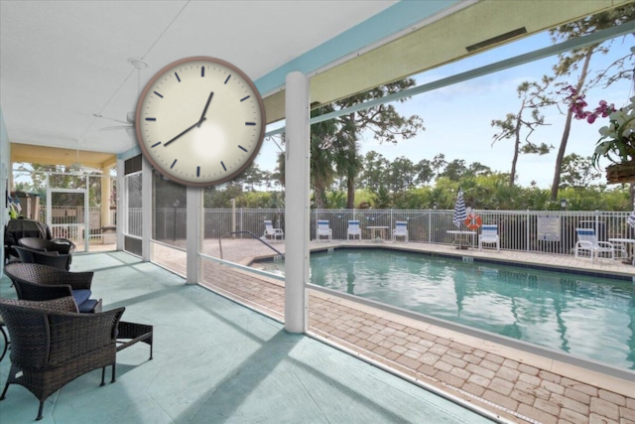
**12:39**
